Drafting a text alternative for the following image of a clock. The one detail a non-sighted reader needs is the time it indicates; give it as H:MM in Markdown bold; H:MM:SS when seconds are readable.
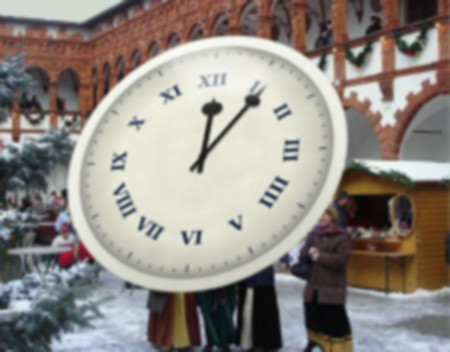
**12:06**
